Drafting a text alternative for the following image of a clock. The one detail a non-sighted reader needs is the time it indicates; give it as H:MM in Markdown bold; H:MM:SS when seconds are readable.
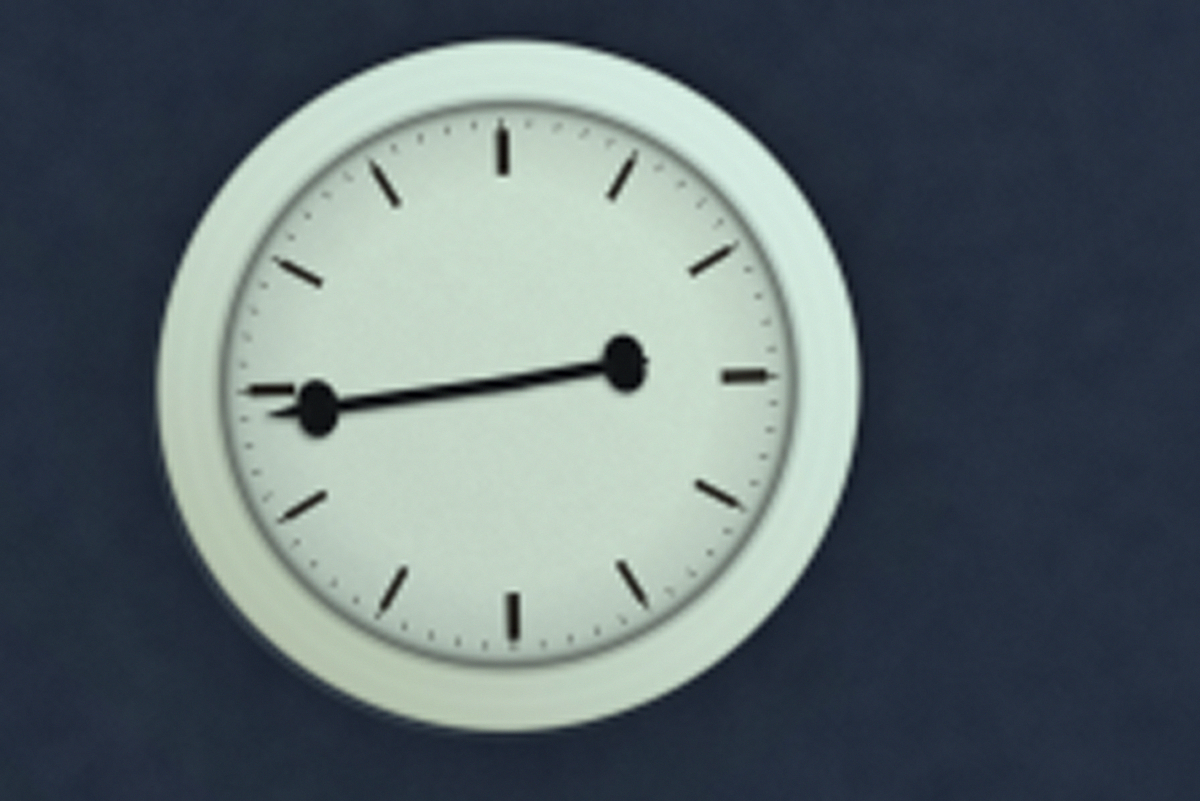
**2:44**
